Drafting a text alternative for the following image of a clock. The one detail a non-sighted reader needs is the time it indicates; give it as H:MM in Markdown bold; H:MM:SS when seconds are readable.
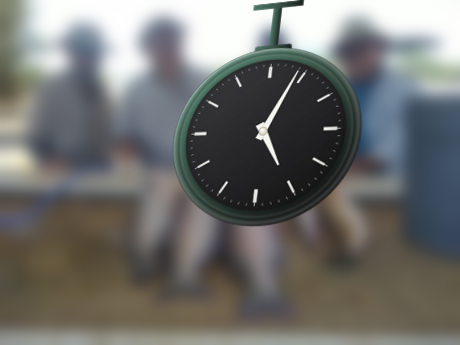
**5:04**
